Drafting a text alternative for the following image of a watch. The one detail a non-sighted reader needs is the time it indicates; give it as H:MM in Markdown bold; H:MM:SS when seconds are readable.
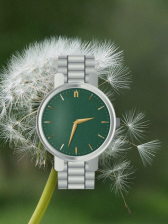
**2:33**
